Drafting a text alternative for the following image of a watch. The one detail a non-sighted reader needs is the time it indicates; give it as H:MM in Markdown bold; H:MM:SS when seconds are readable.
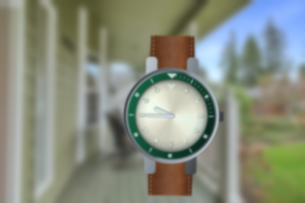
**9:45**
